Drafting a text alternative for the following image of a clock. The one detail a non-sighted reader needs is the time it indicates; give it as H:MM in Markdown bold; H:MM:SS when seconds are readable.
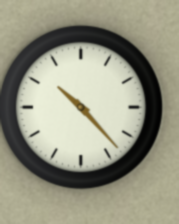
**10:23**
